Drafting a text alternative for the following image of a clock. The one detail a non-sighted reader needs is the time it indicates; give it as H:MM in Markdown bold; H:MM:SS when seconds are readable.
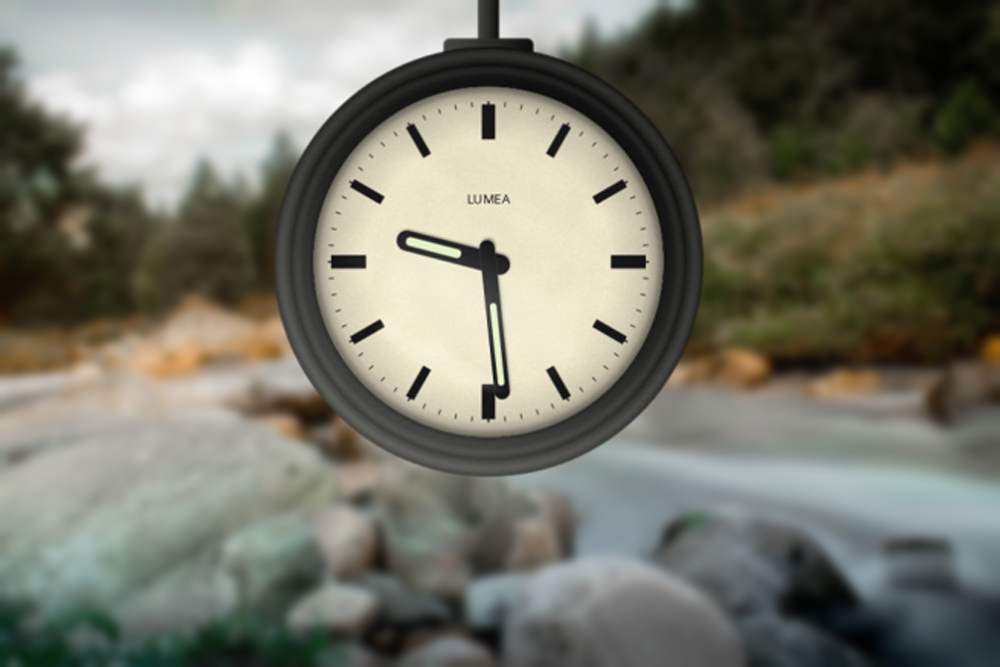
**9:29**
